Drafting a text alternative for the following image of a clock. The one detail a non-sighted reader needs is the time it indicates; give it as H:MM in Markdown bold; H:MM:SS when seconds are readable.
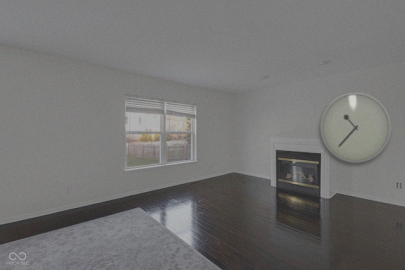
**10:37**
